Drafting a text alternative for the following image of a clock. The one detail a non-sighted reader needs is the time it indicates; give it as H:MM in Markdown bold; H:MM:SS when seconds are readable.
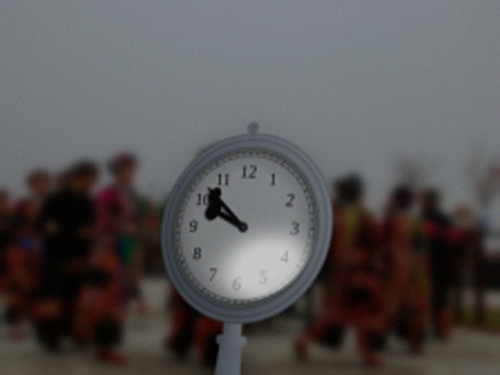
**9:52**
